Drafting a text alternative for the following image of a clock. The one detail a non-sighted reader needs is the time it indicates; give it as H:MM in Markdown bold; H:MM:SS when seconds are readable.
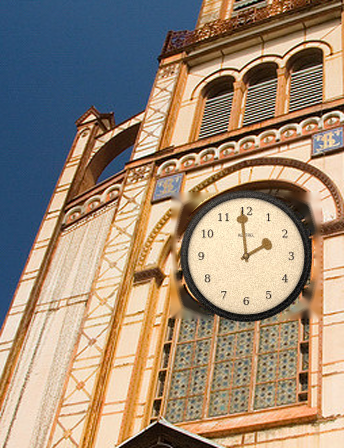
**1:59**
